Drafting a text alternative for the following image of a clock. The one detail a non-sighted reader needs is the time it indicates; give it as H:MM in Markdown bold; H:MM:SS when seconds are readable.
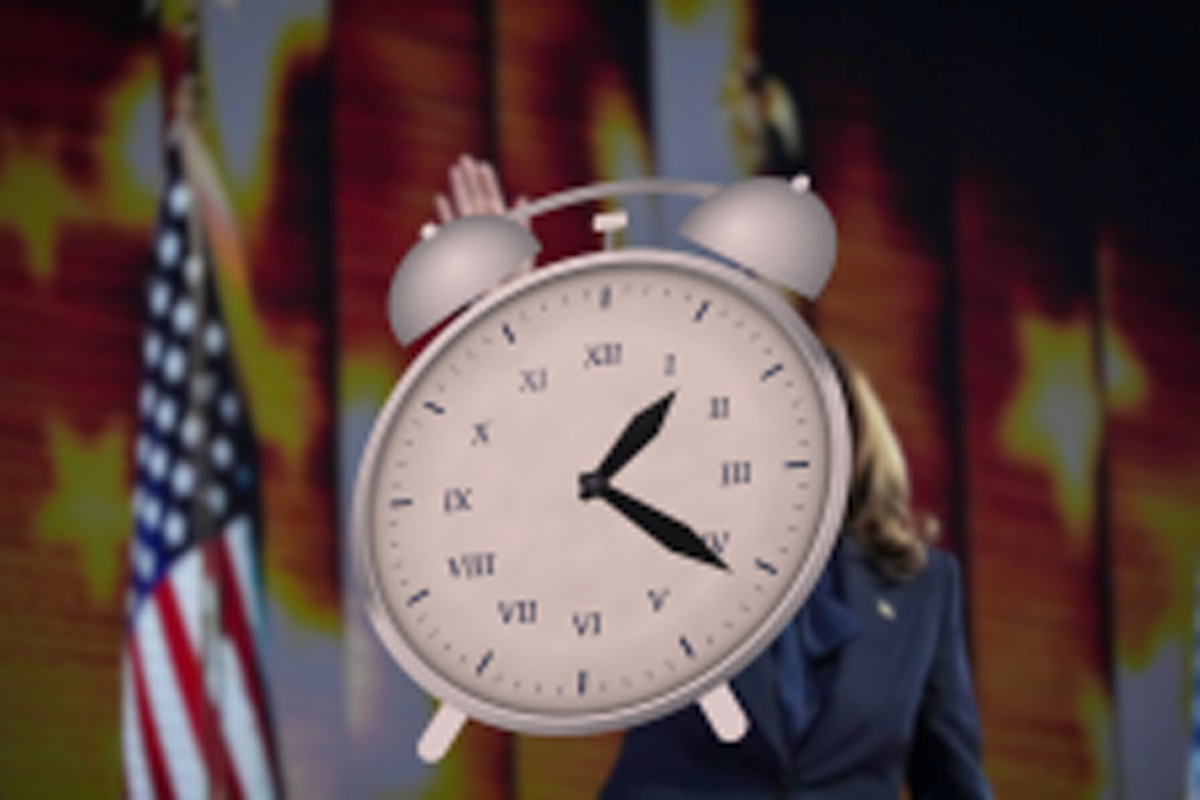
**1:21**
